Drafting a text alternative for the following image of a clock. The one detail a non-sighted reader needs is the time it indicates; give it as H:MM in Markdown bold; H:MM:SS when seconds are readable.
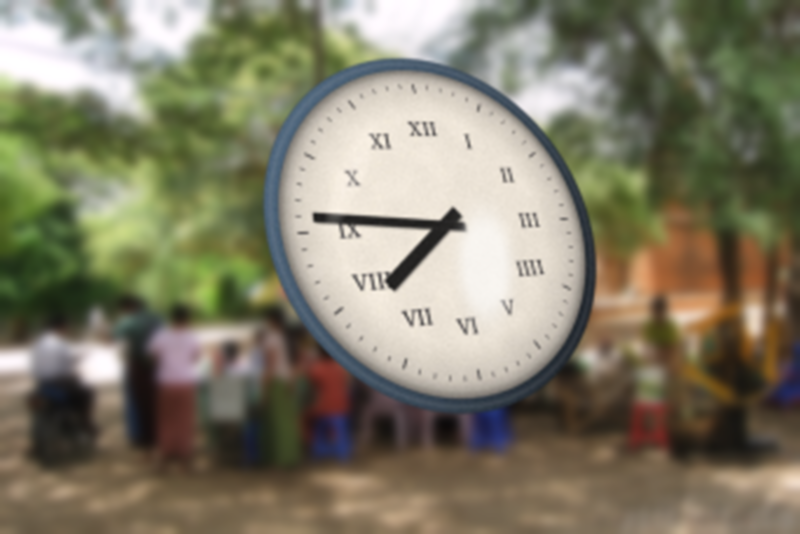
**7:46**
